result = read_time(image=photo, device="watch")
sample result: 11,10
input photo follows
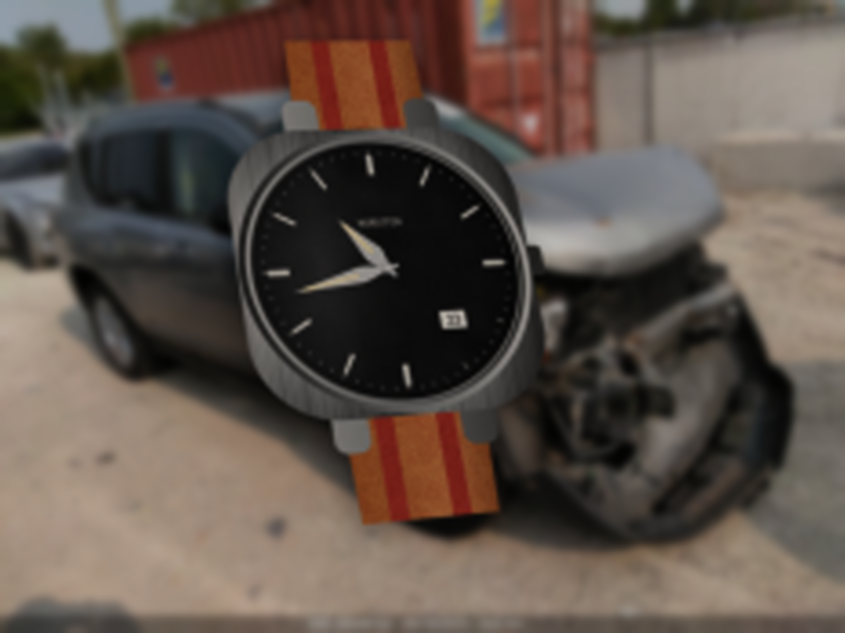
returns 10,43
